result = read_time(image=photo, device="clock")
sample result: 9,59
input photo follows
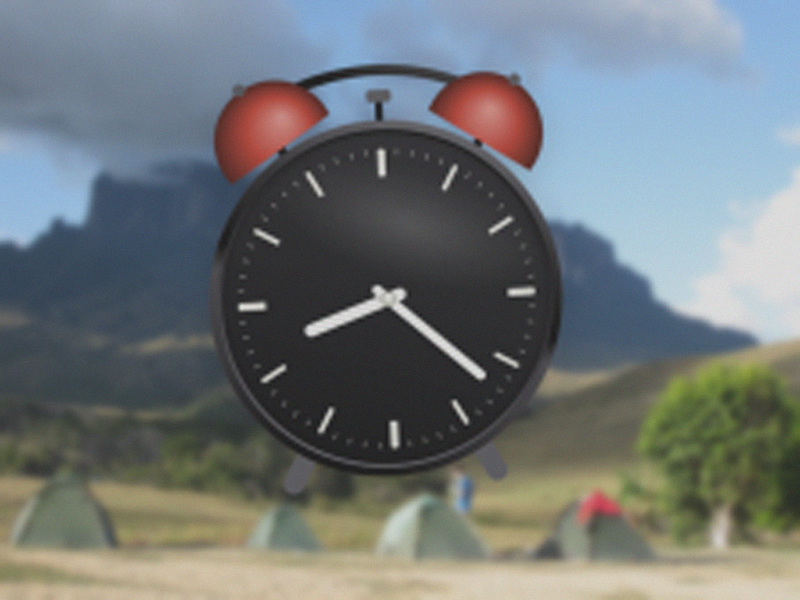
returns 8,22
